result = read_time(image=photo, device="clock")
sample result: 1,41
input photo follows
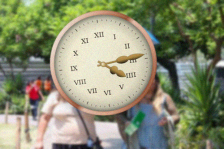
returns 4,14
